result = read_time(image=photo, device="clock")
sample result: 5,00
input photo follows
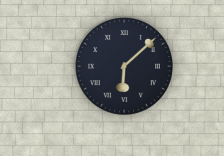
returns 6,08
